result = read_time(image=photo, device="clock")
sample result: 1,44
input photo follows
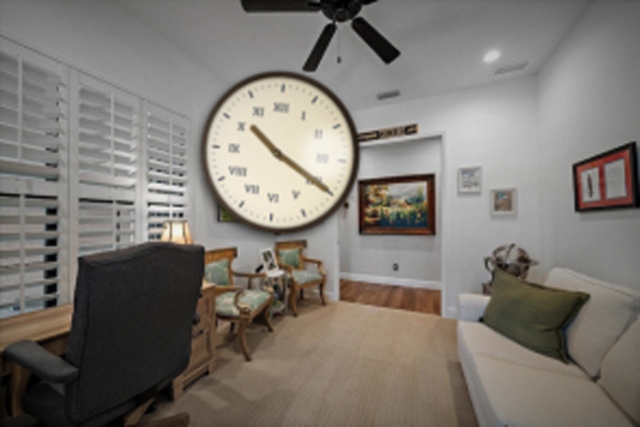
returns 10,20
